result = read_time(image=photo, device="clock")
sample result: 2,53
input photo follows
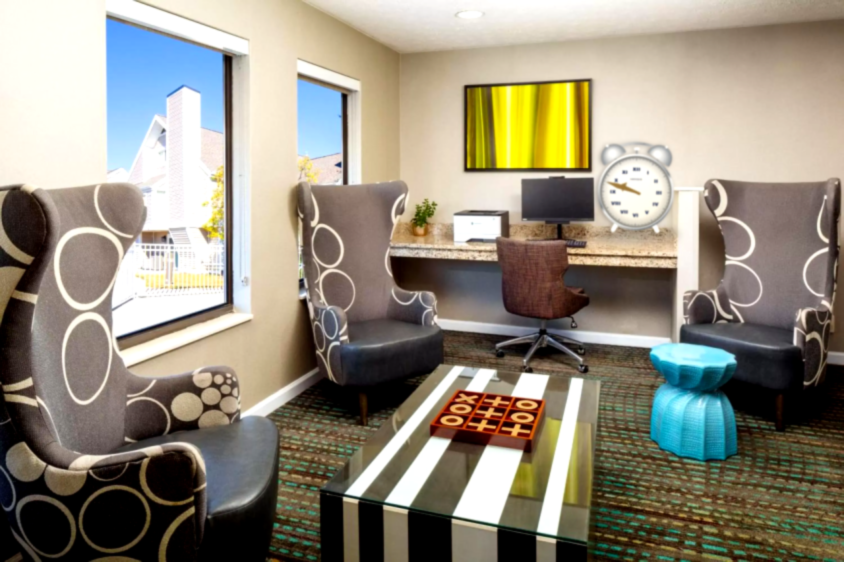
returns 9,48
